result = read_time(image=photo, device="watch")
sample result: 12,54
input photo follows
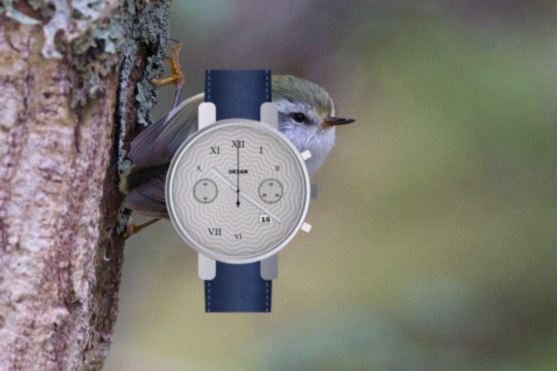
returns 10,21
